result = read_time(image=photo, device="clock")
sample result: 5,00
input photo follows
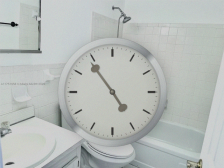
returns 4,54
